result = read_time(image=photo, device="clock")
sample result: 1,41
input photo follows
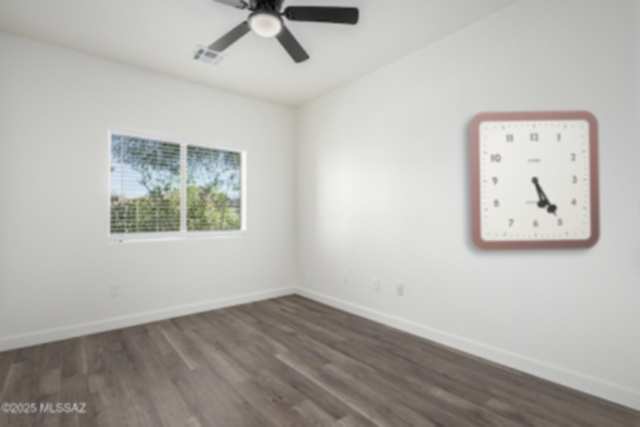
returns 5,25
